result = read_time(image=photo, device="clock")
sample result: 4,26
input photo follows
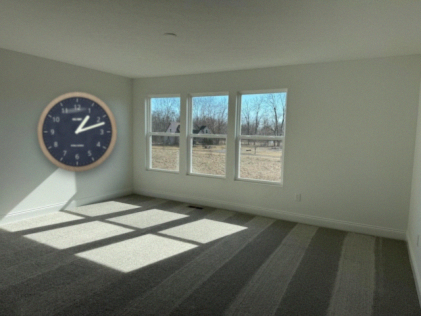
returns 1,12
